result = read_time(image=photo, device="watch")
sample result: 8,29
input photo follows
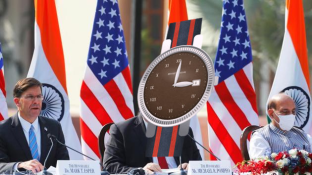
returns 3,01
